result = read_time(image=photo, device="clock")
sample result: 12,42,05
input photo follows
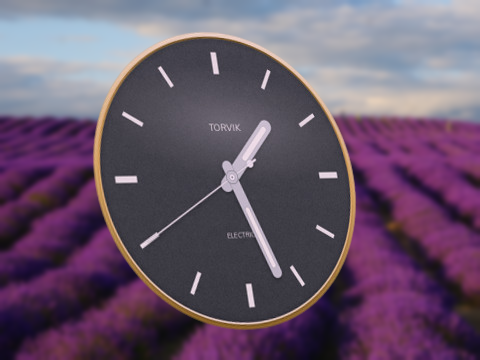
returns 1,26,40
